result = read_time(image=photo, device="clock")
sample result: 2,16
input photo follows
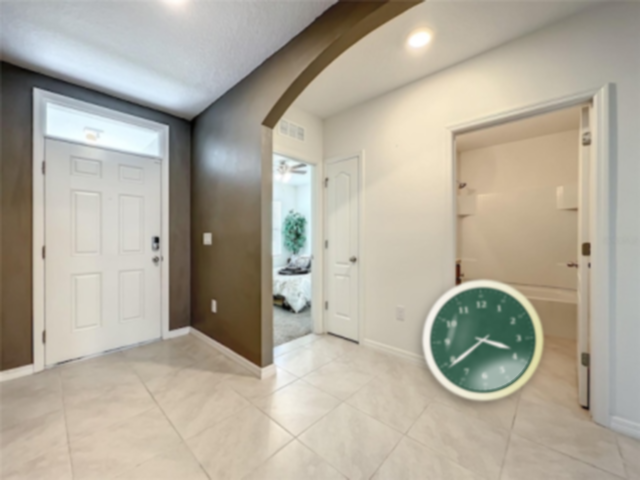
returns 3,39
